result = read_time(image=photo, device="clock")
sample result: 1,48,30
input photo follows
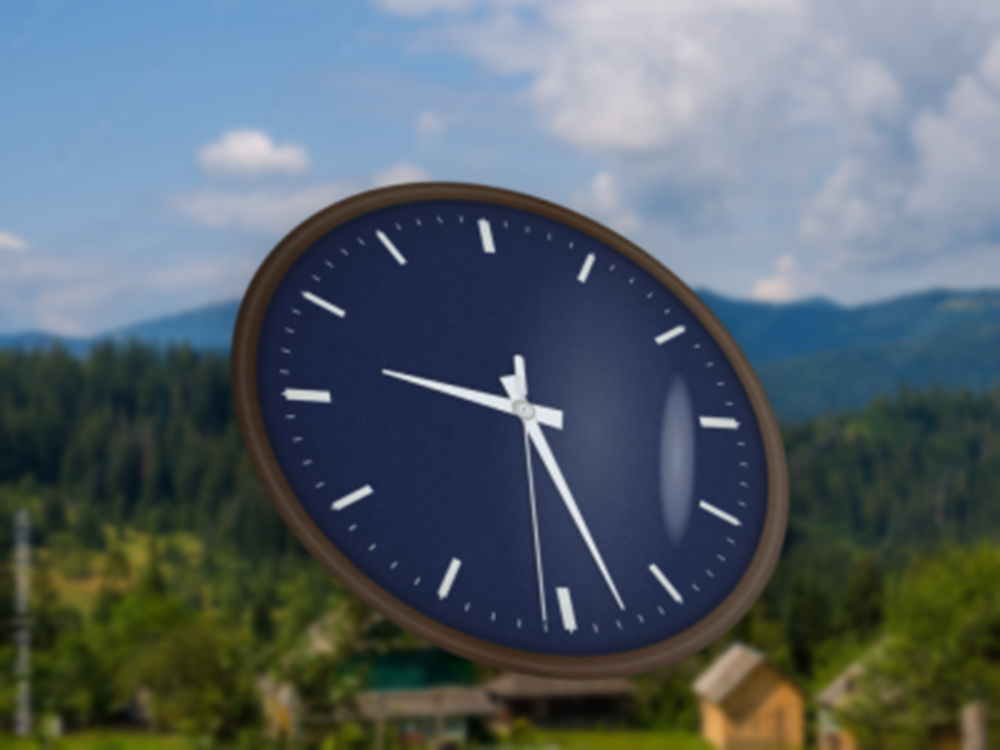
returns 9,27,31
